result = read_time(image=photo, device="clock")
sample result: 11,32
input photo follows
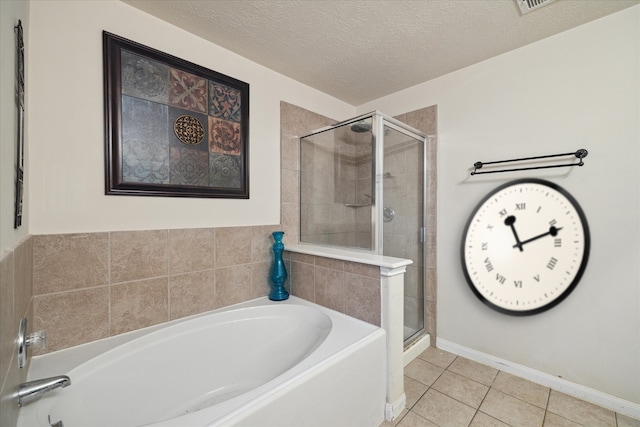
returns 11,12
